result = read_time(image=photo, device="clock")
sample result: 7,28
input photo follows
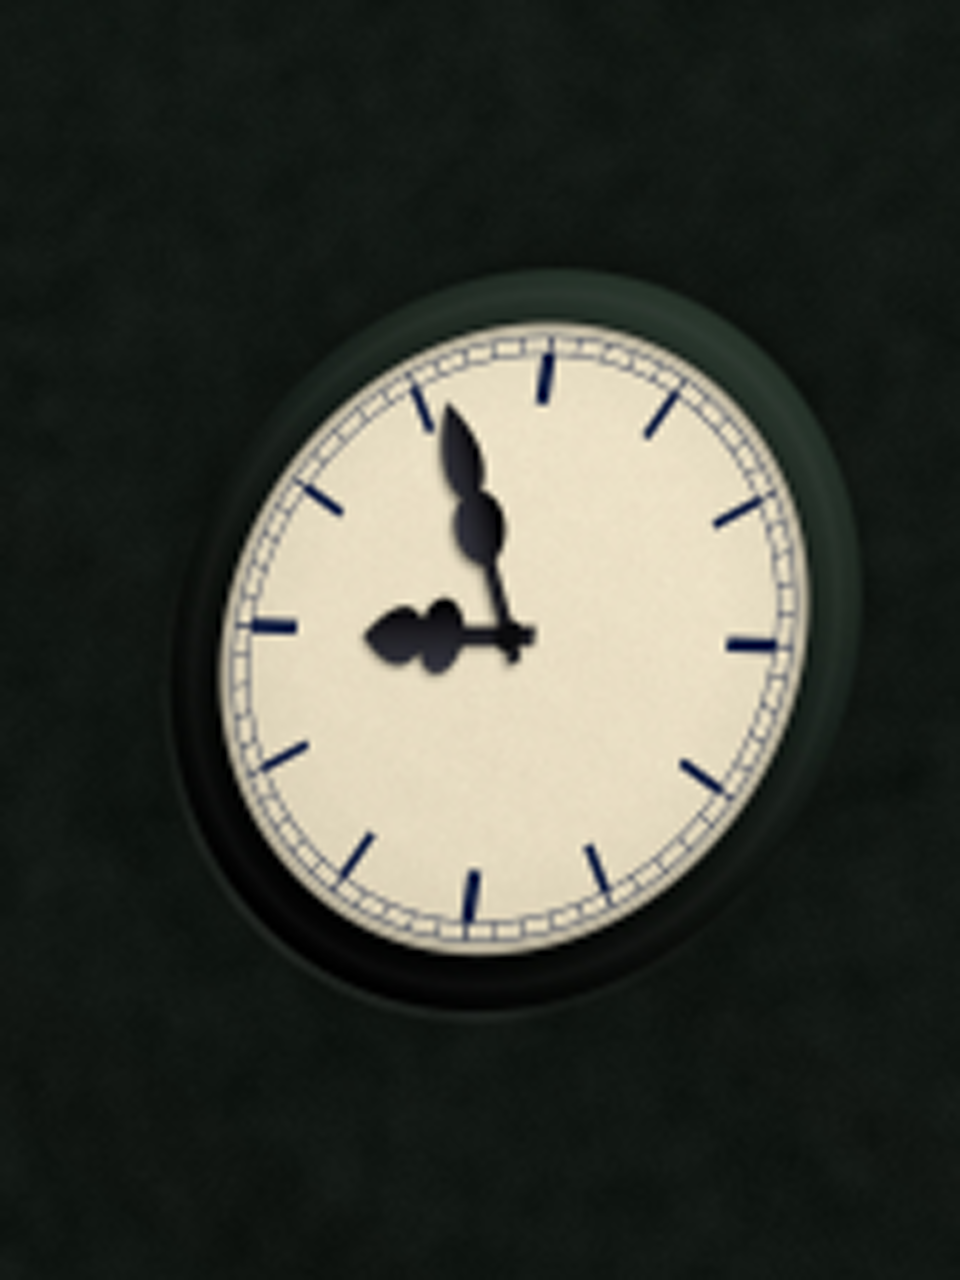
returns 8,56
